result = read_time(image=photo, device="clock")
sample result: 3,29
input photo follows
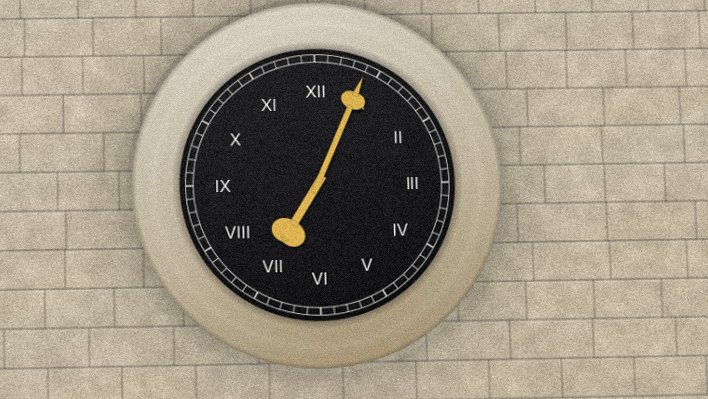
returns 7,04
